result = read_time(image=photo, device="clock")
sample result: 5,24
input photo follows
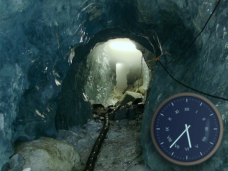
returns 5,37
